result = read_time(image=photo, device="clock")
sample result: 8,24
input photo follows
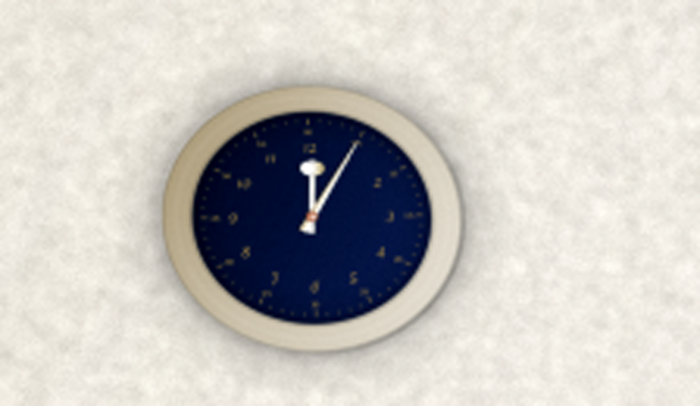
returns 12,05
